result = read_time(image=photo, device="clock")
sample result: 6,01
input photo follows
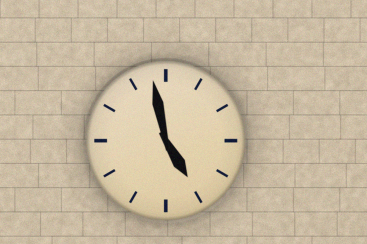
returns 4,58
